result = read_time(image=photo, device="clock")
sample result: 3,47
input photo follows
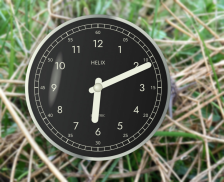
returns 6,11
